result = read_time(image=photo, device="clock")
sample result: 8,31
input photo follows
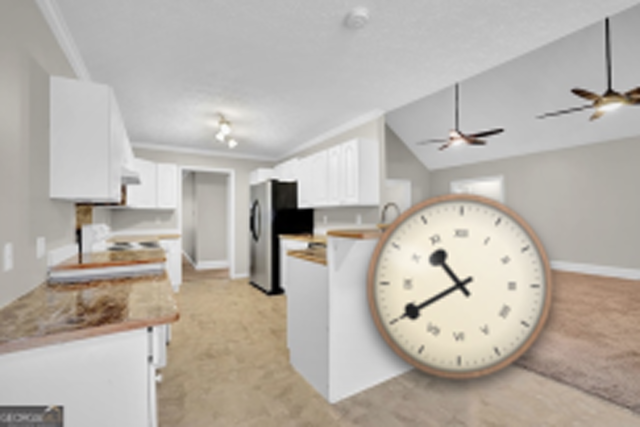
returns 10,40
